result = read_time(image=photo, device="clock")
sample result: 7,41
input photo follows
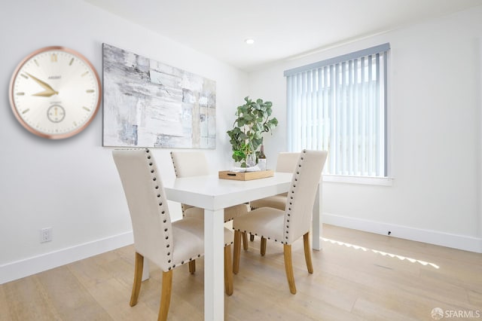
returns 8,51
